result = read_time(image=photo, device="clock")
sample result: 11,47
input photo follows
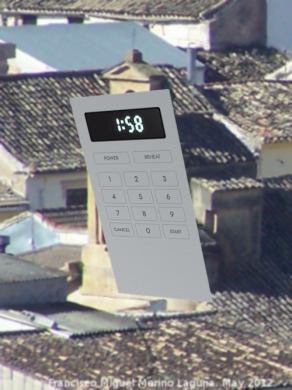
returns 1,58
